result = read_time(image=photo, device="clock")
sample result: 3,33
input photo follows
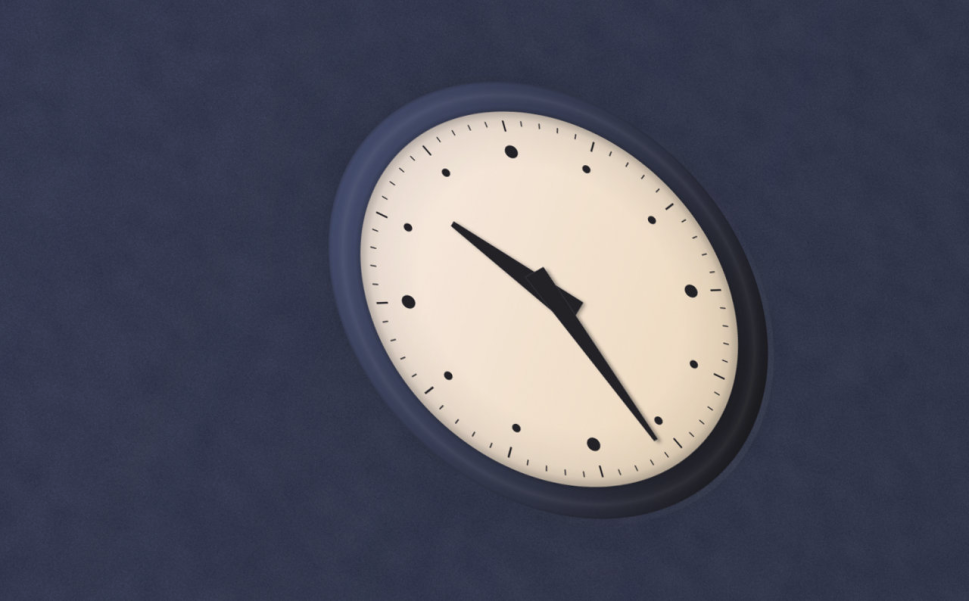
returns 10,26
